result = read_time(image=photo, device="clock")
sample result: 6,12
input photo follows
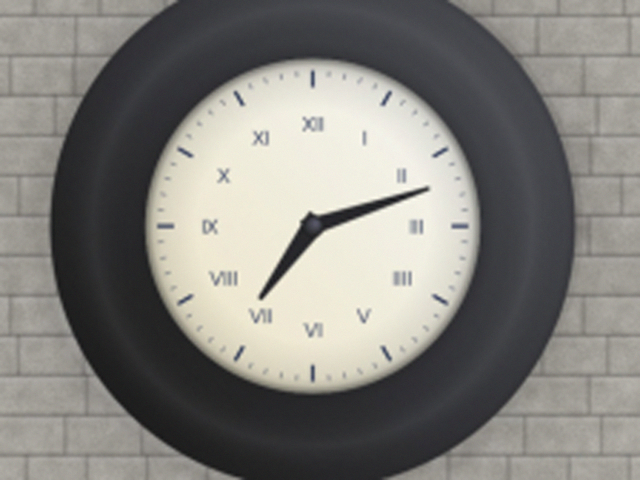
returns 7,12
